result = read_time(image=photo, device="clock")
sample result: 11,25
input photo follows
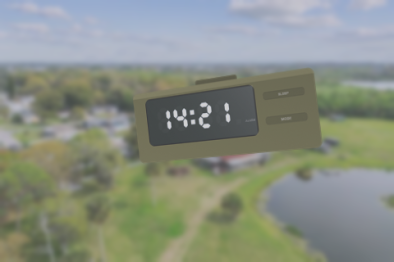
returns 14,21
